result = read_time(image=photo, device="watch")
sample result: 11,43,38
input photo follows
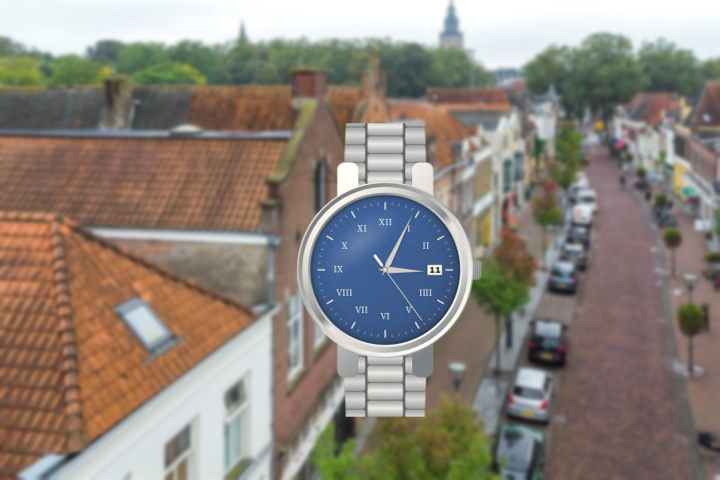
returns 3,04,24
